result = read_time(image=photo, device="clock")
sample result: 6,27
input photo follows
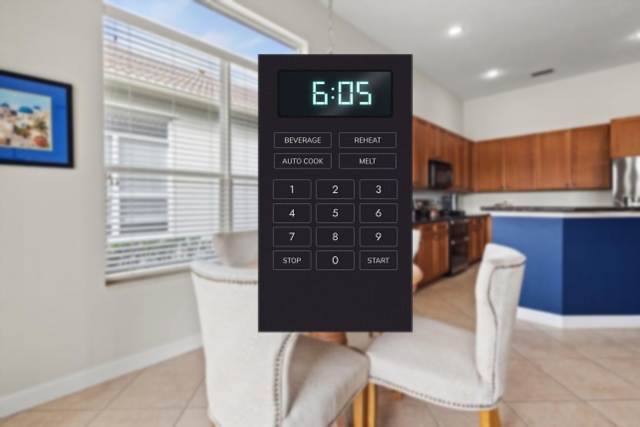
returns 6,05
